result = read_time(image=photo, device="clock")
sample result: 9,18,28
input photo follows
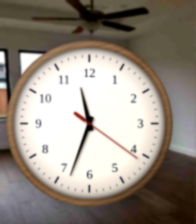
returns 11,33,21
